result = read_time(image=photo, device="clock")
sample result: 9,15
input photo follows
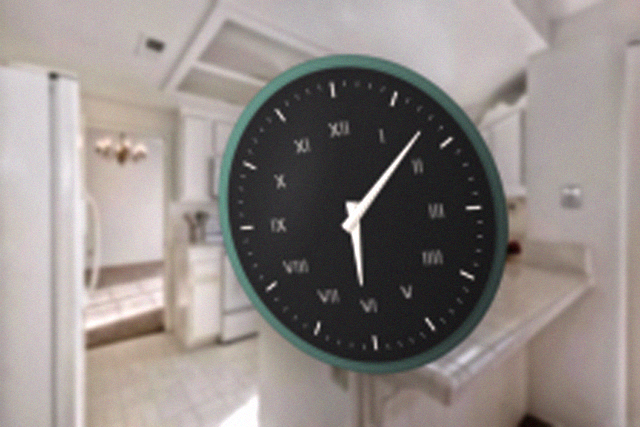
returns 6,08
